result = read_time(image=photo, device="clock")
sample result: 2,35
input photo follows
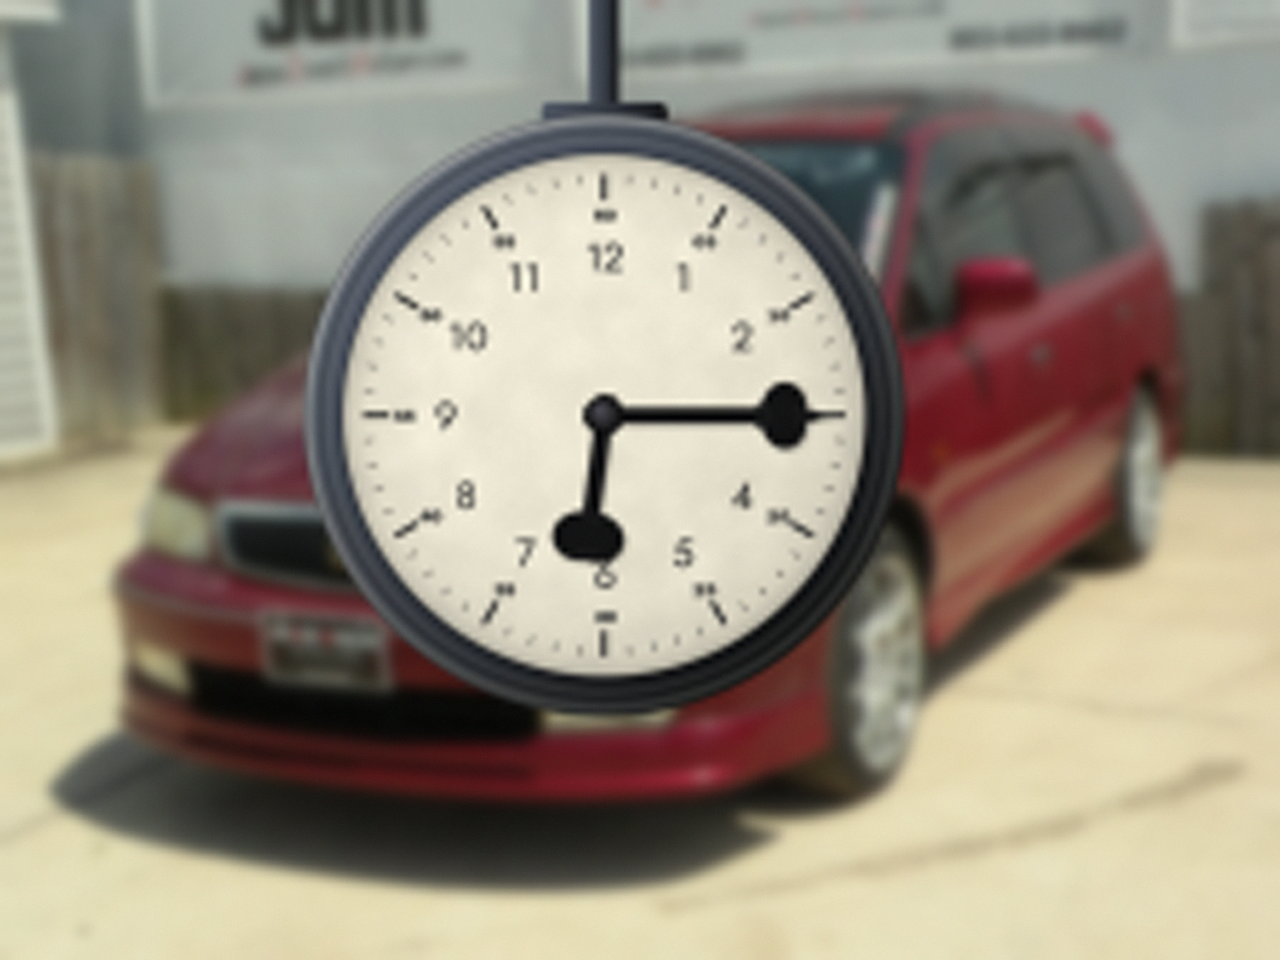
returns 6,15
